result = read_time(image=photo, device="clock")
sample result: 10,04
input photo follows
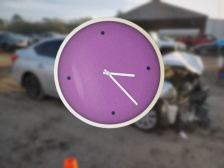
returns 3,24
